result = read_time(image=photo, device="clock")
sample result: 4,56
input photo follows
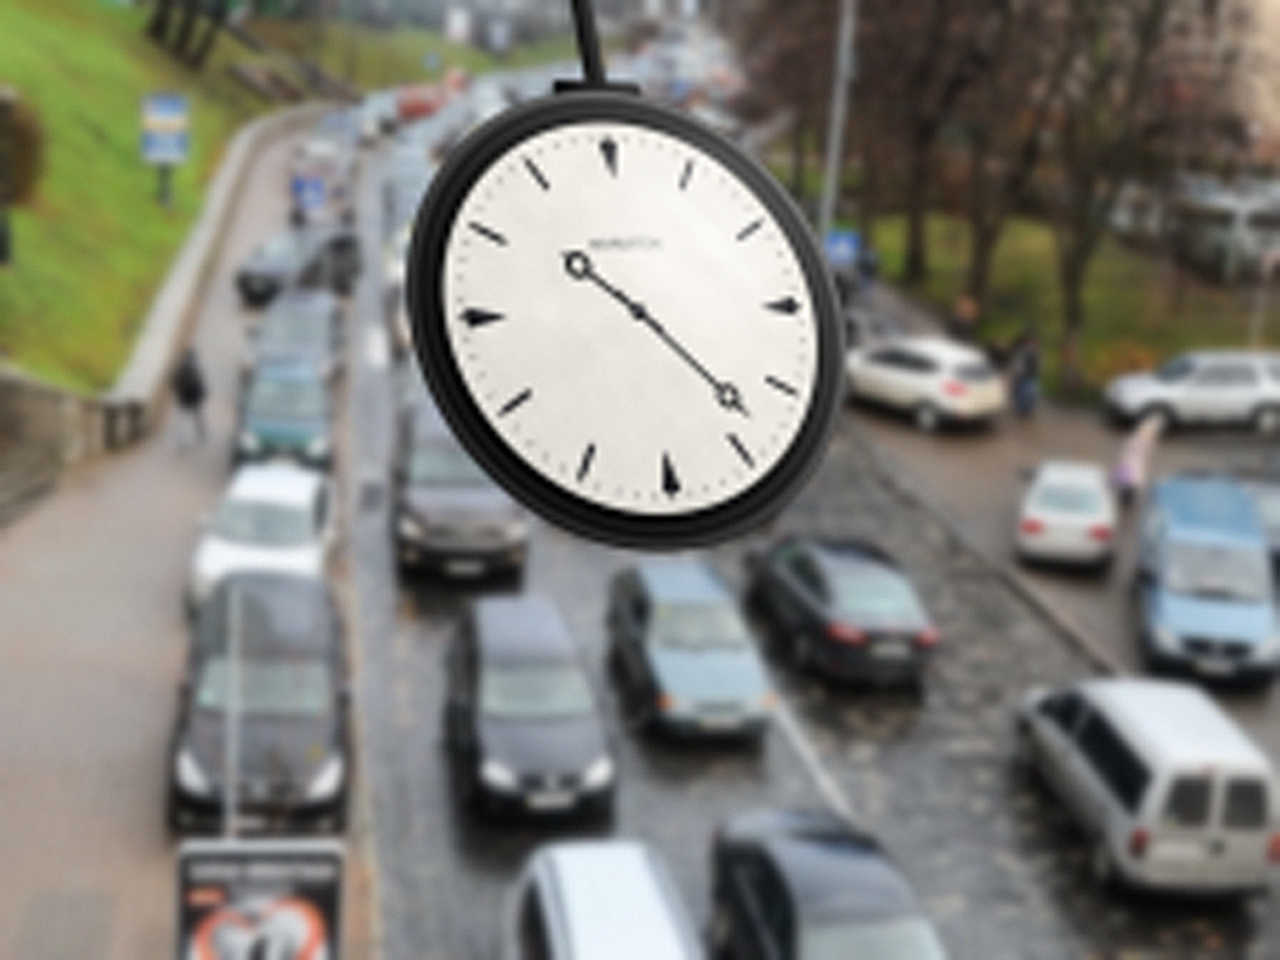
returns 10,23
